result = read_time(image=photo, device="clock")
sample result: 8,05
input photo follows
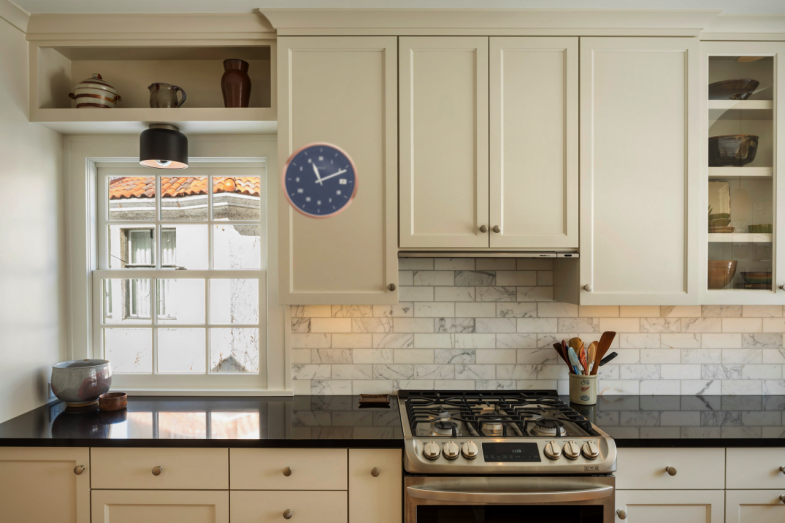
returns 11,11
